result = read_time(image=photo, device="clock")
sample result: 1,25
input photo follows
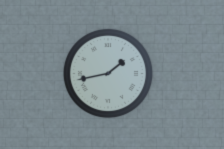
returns 1,43
